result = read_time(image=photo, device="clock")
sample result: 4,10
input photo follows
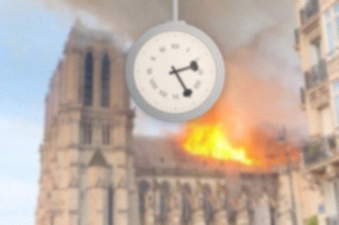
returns 2,25
